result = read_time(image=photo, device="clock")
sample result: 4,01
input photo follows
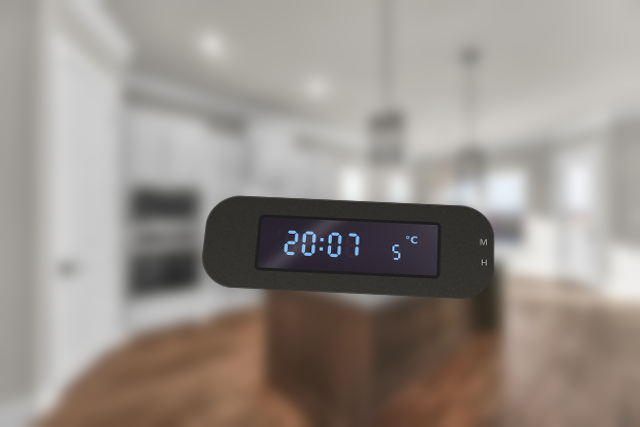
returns 20,07
